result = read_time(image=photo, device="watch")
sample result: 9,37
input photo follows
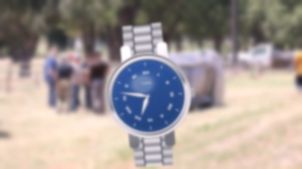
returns 6,47
